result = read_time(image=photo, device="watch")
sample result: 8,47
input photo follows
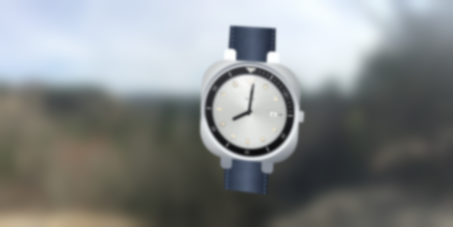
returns 8,01
